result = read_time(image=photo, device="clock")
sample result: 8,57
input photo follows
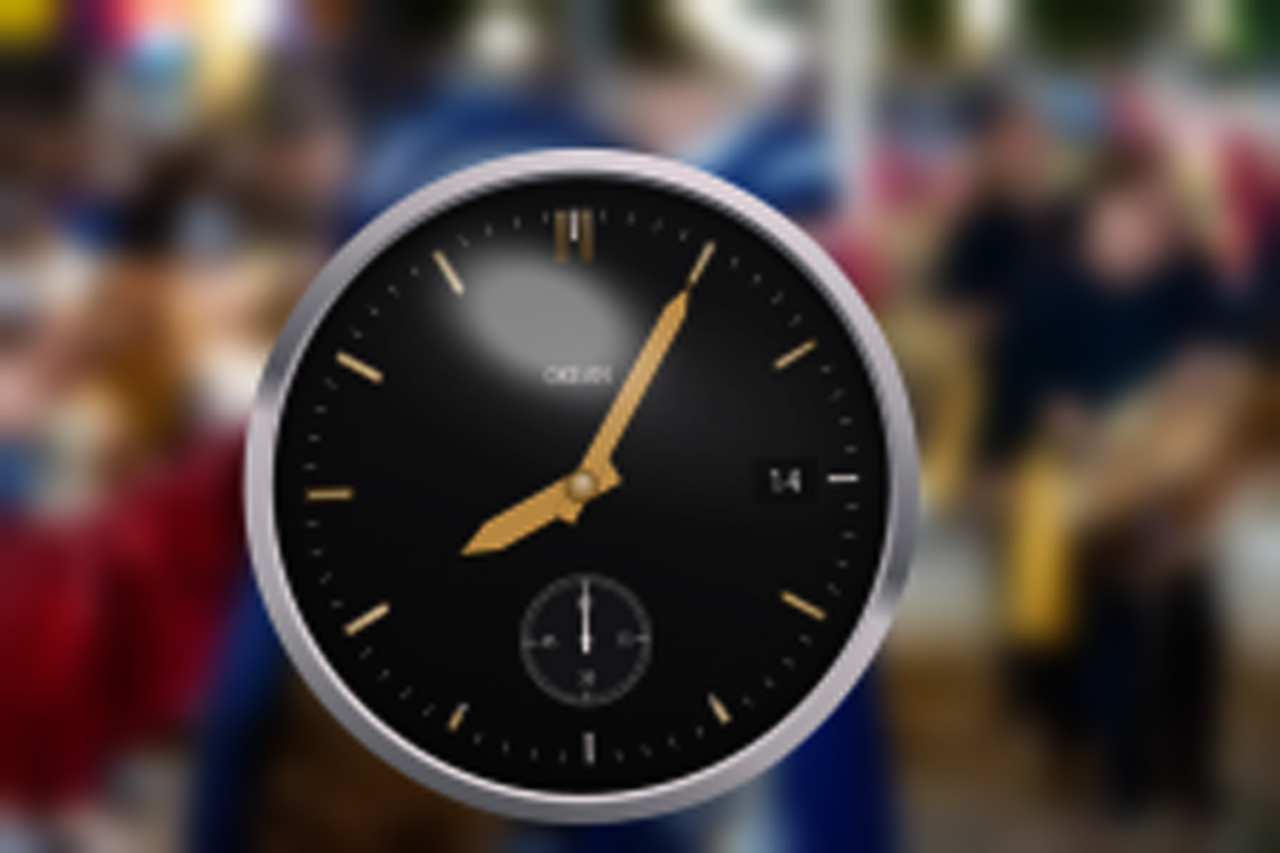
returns 8,05
